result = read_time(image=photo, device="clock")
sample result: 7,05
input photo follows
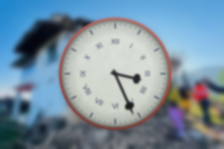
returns 3,26
